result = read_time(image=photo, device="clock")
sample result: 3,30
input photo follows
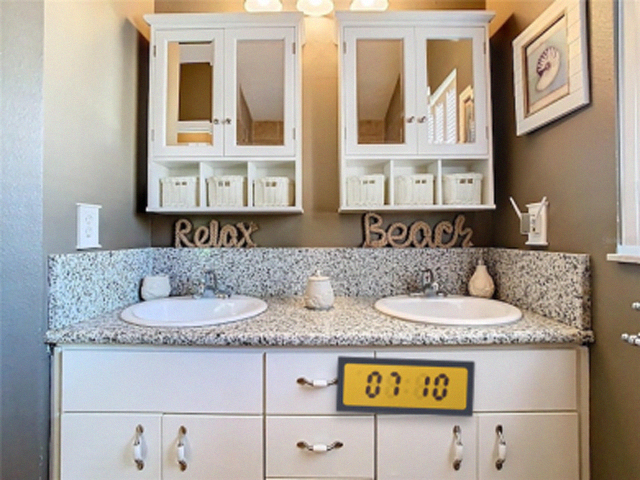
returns 7,10
